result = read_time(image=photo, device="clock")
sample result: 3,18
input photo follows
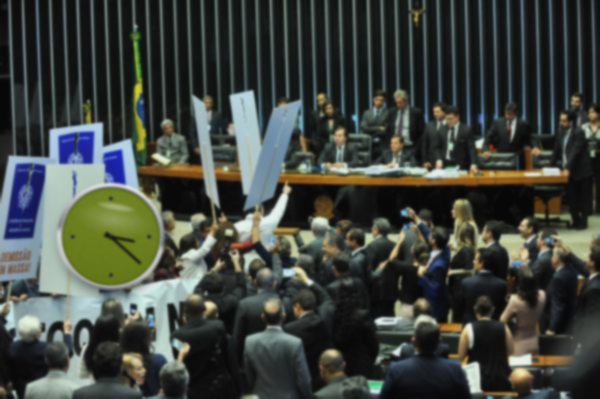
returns 3,22
